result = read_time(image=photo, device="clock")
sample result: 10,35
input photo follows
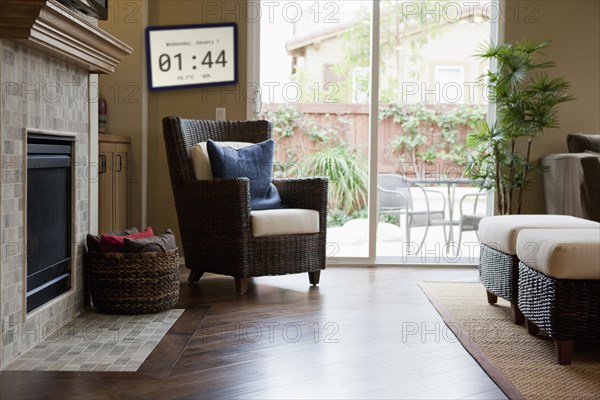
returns 1,44
